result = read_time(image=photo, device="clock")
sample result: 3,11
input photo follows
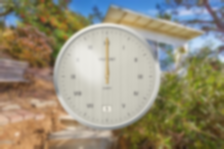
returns 12,00
